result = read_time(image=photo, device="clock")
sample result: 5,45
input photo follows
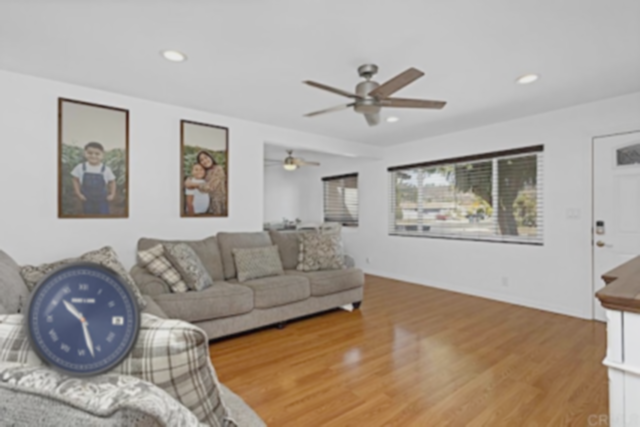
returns 10,27
